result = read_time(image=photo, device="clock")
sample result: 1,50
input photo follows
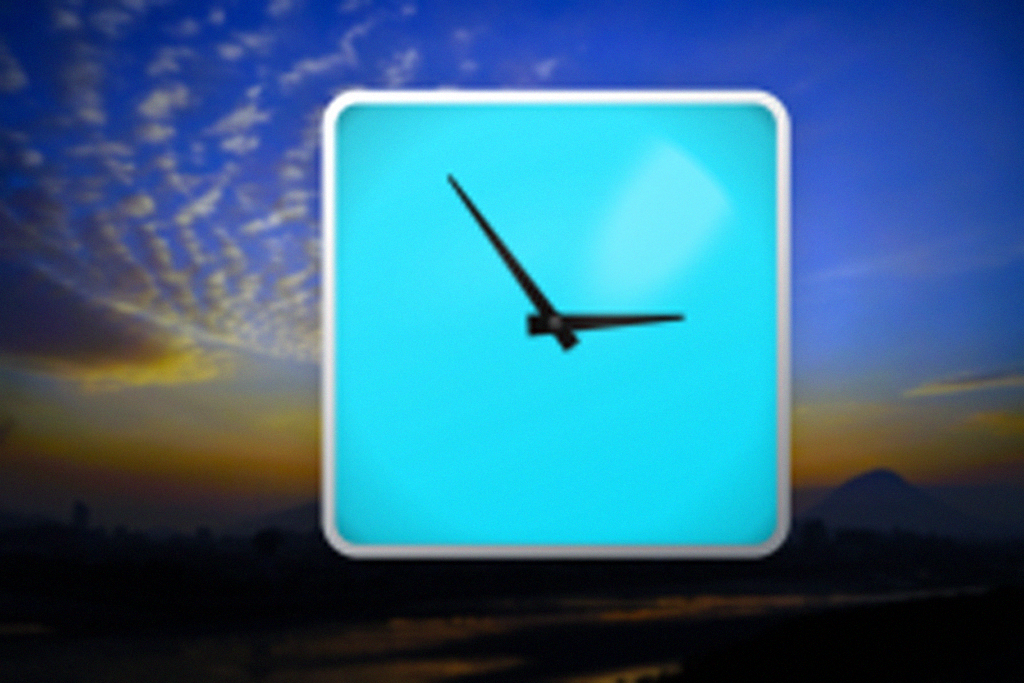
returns 2,54
